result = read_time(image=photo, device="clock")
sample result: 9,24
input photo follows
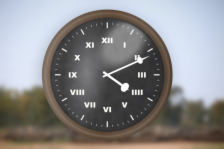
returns 4,11
